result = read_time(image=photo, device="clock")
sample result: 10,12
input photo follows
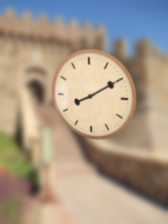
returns 8,10
